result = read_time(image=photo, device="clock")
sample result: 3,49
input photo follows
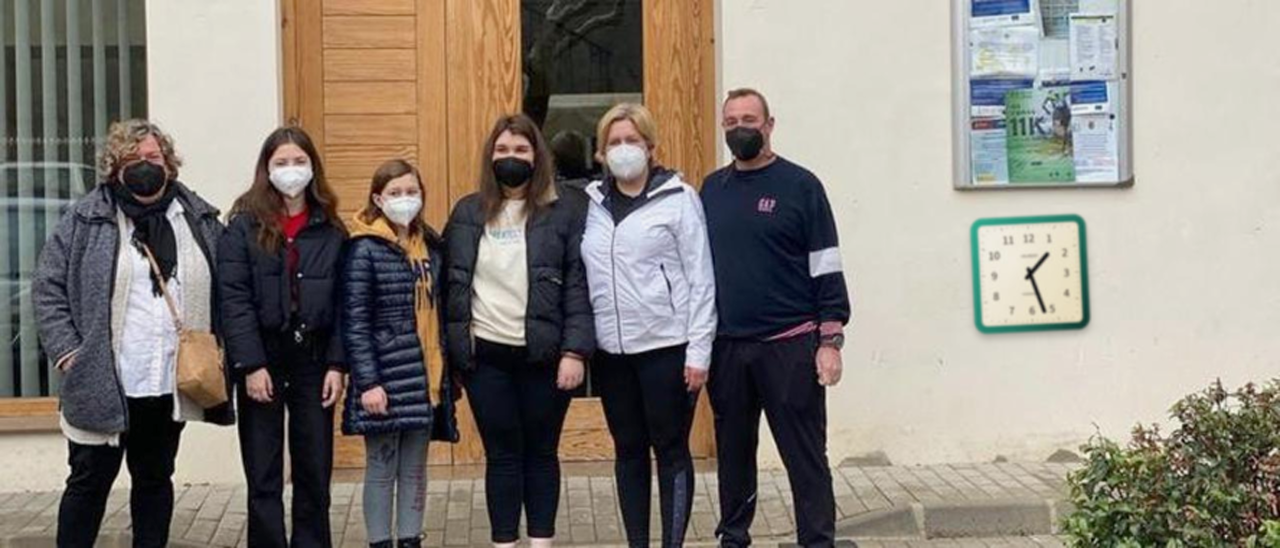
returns 1,27
